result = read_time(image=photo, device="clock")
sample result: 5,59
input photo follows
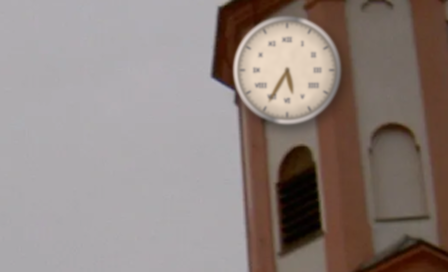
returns 5,35
